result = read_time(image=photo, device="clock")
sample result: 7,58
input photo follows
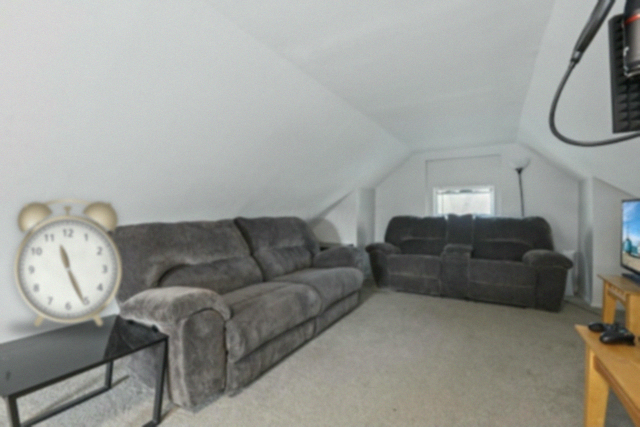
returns 11,26
